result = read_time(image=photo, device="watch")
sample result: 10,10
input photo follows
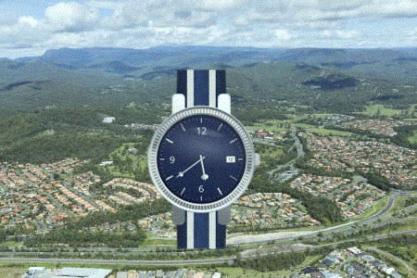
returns 5,39
